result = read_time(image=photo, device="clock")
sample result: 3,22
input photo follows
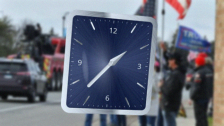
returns 1,37
